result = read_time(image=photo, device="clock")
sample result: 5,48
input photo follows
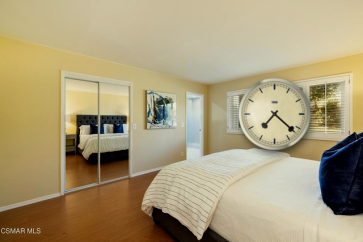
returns 7,22
